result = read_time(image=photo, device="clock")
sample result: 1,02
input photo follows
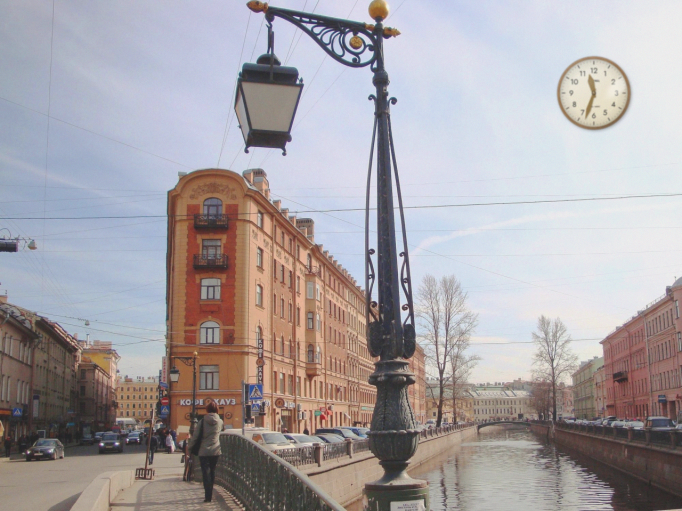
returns 11,33
